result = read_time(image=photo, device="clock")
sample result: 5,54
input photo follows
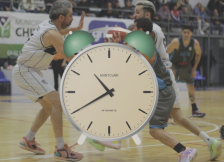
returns 10,40
